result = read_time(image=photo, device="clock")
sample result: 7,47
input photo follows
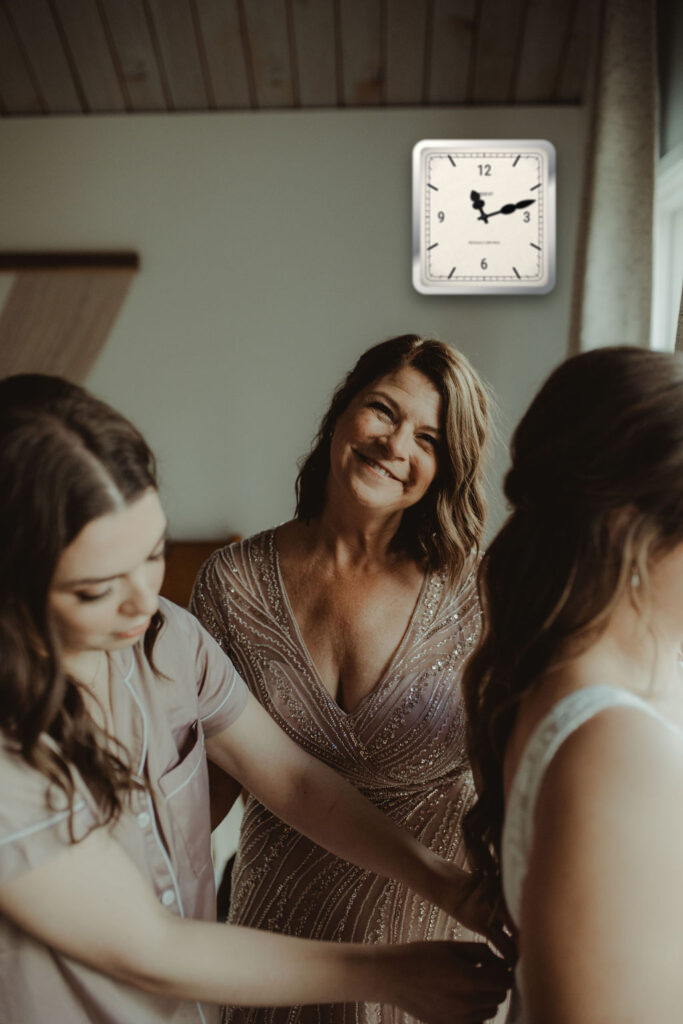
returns 11,12
